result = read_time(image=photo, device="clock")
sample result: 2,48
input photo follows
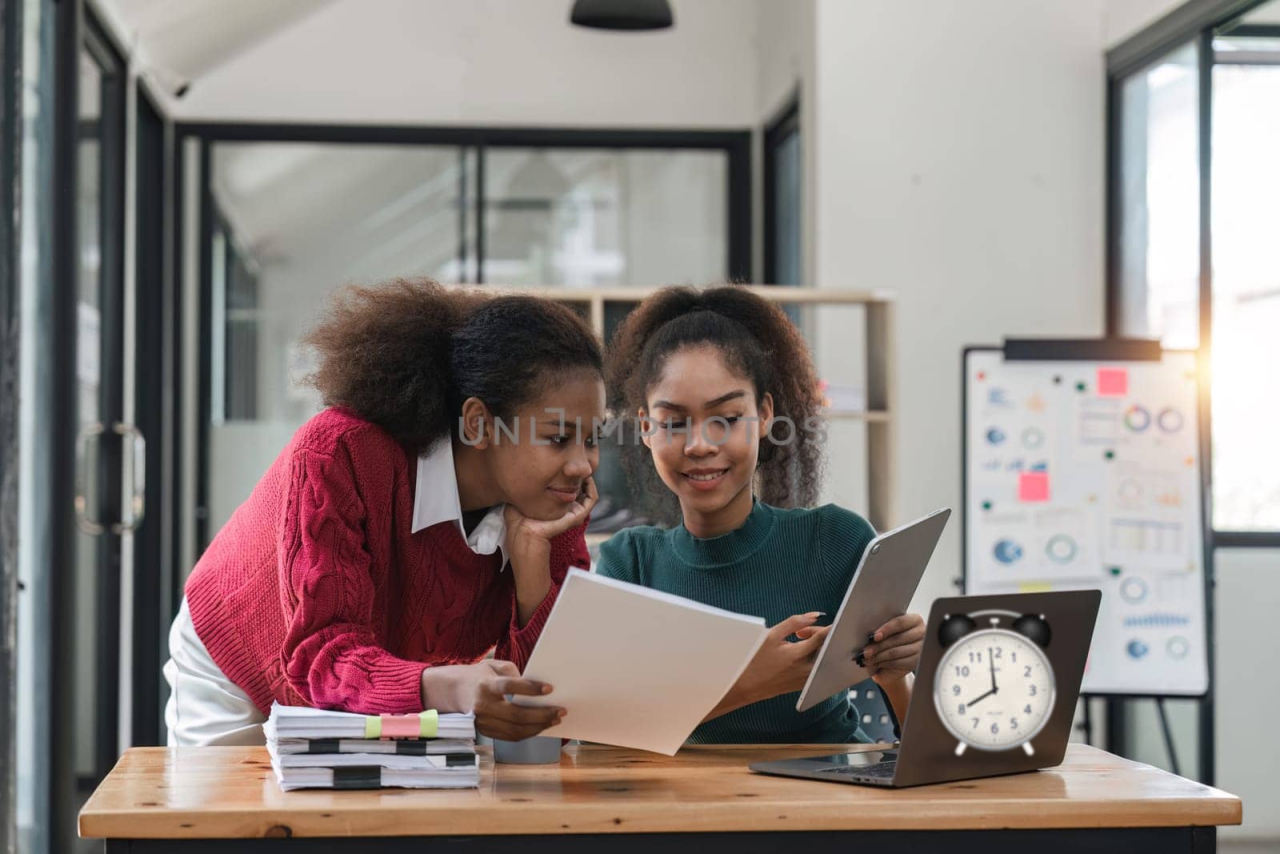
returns 7,59
